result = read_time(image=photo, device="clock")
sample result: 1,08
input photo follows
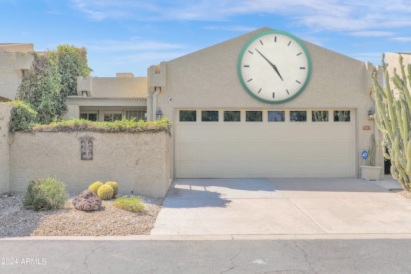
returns 4,52
